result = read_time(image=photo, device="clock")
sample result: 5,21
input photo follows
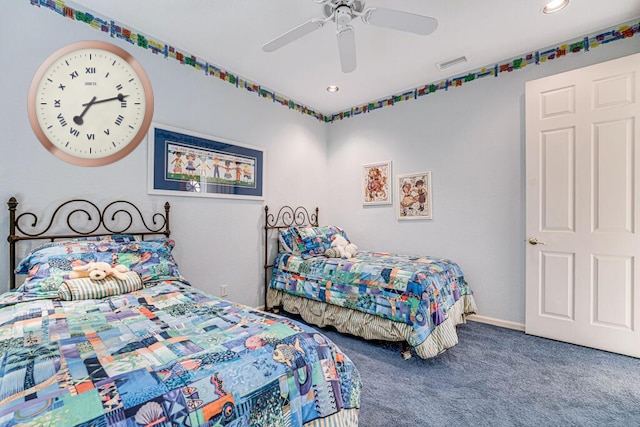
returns 7,13
